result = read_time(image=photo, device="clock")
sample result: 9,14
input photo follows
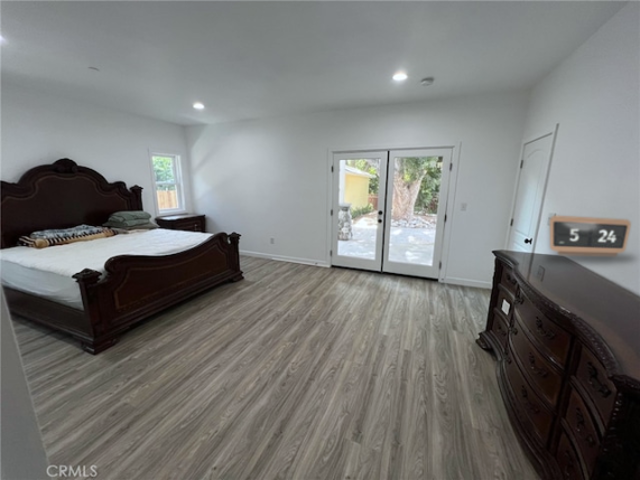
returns 5,24
